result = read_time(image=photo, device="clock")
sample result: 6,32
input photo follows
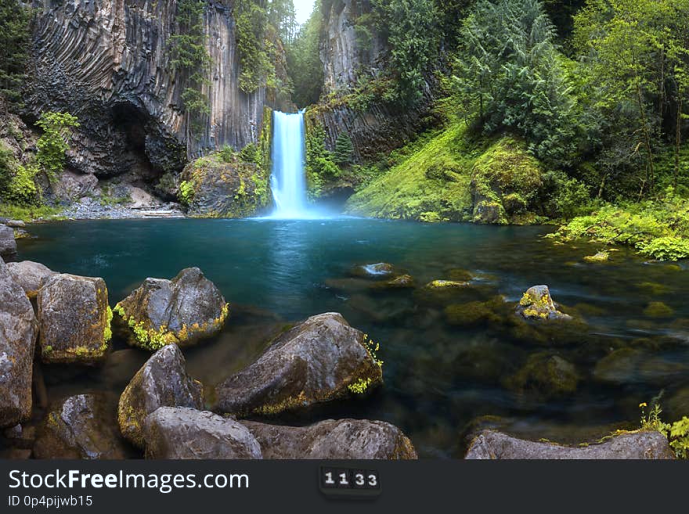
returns 11,33
